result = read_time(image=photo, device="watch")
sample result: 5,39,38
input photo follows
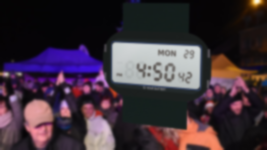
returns 4,50,42
